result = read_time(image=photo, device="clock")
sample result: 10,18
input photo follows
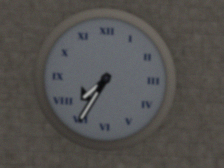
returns 7,35
